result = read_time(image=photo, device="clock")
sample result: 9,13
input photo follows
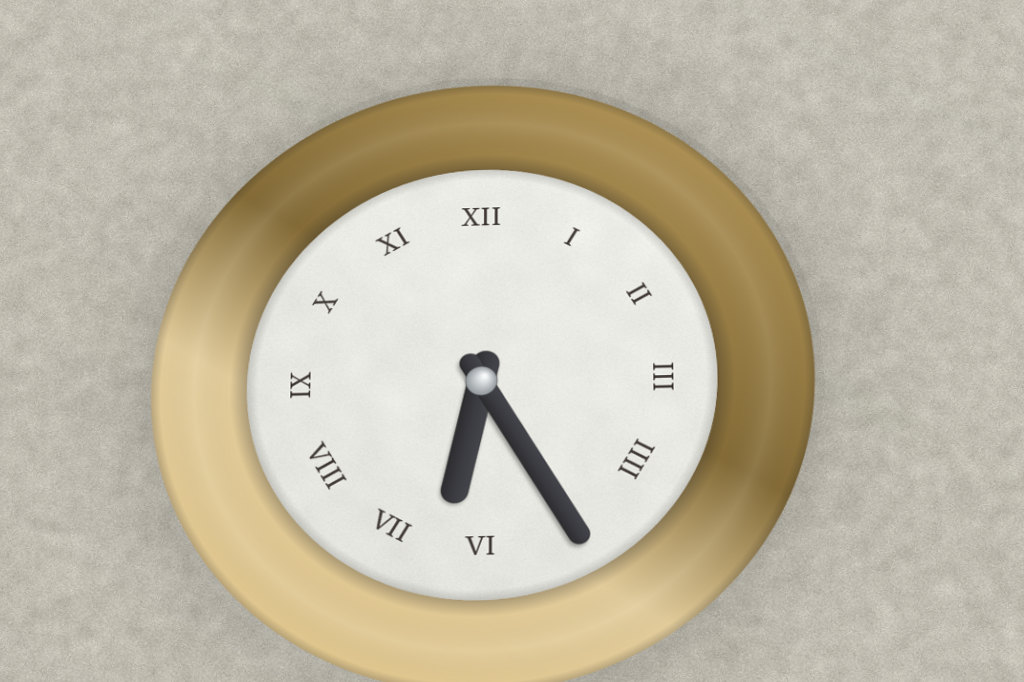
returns 6,25
